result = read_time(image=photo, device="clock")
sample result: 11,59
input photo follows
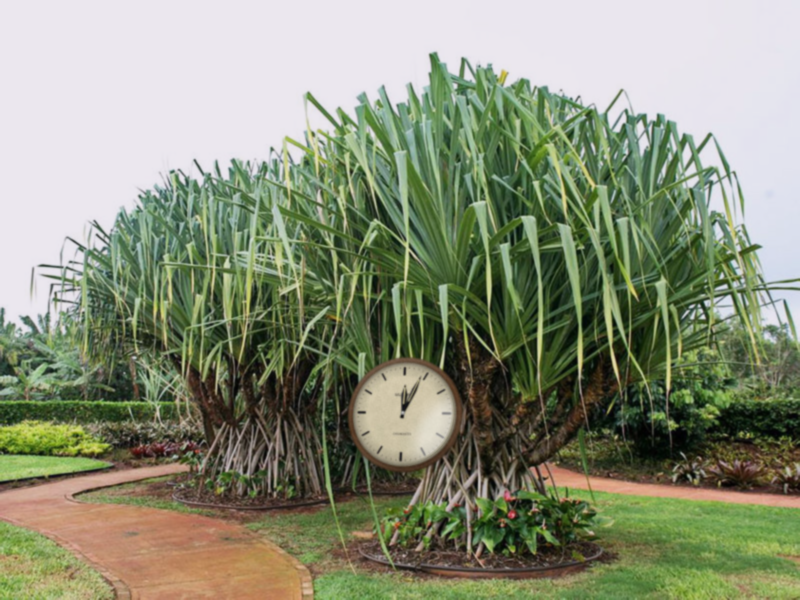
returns 12,04
